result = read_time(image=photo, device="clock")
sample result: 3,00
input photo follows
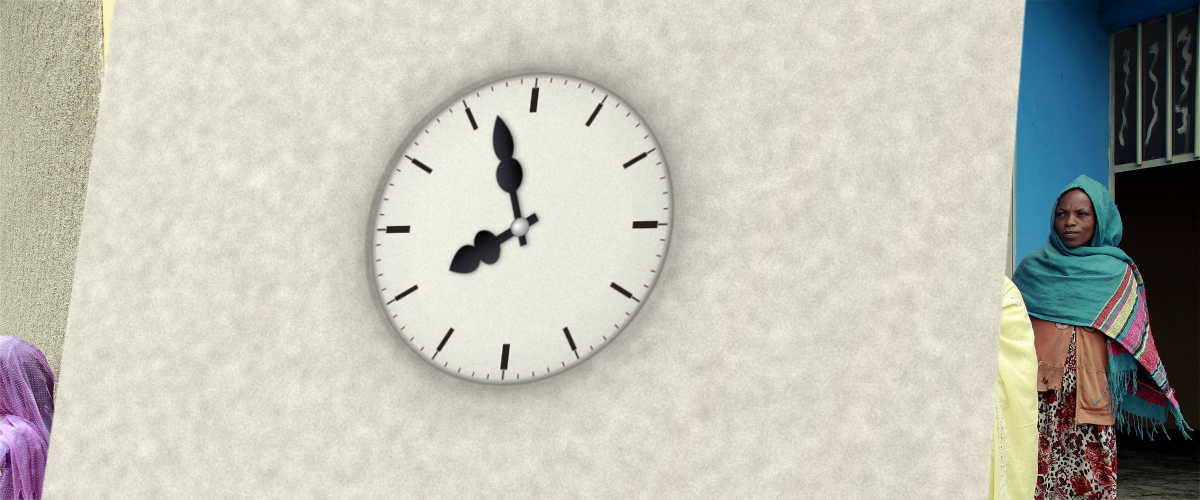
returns 7,57
